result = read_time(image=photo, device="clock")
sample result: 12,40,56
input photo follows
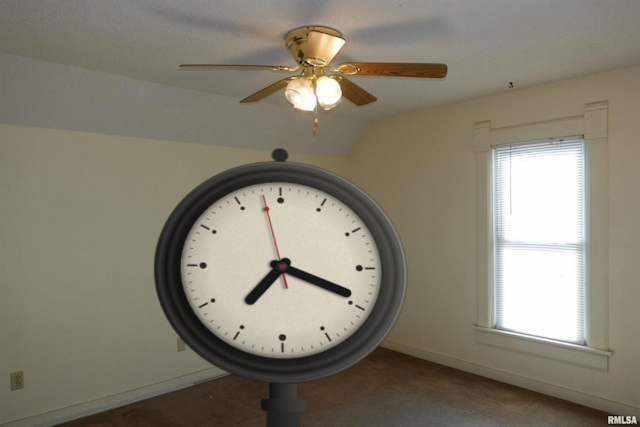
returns 7,18,58
